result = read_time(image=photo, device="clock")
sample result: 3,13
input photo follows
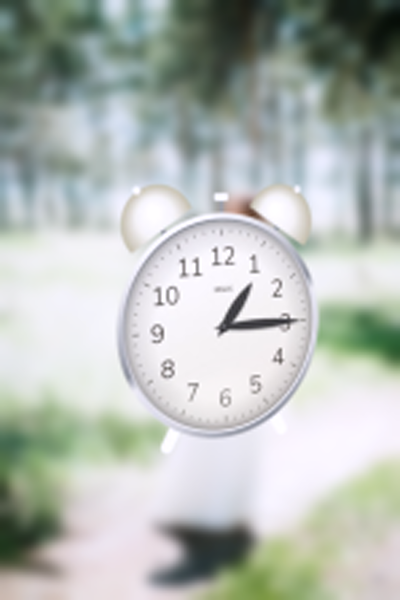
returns 1,15
